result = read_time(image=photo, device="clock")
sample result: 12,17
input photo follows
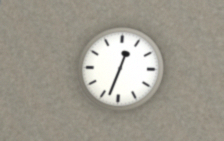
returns 12,33
